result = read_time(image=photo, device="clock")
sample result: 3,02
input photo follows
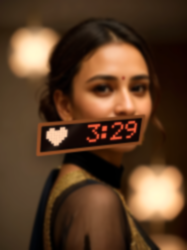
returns 3,29
